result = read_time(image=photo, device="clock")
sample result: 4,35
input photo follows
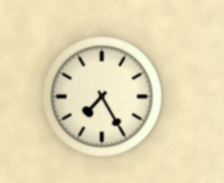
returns 7,25
